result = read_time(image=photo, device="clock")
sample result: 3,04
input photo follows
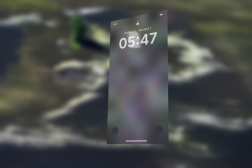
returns 5,47
